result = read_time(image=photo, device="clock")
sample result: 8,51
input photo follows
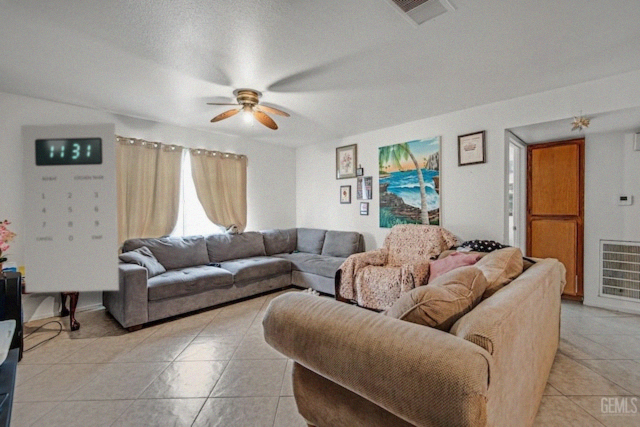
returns 11,31
